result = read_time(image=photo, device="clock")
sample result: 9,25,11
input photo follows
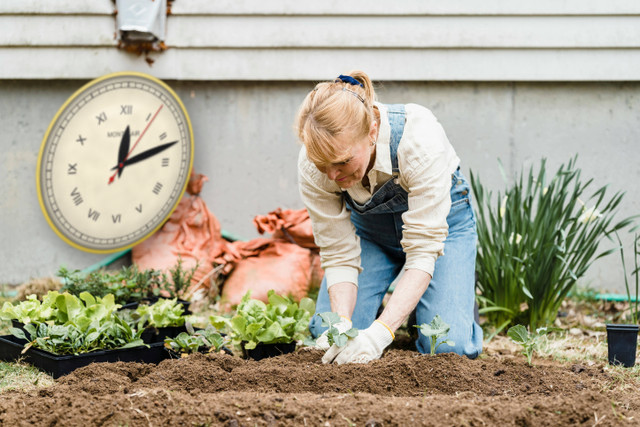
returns 12,12,06
